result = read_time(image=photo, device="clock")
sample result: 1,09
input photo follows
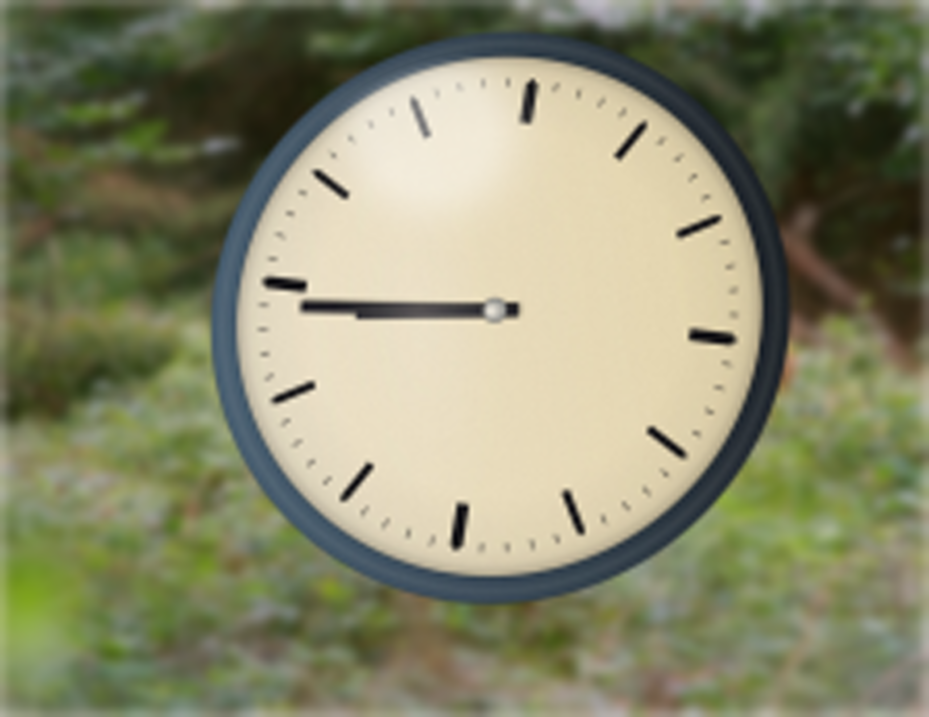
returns 8,44
